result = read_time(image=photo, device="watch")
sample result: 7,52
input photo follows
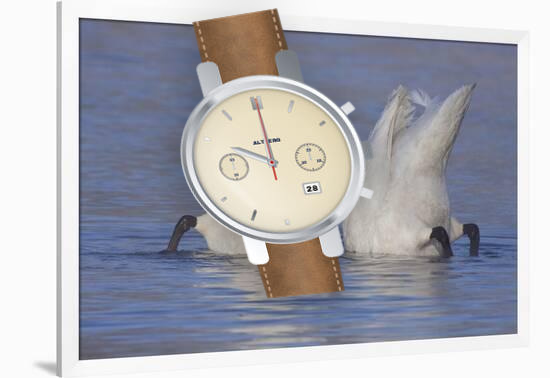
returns 10,00
